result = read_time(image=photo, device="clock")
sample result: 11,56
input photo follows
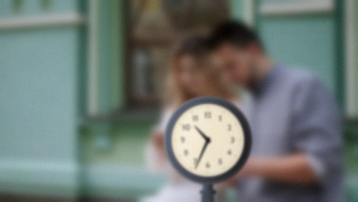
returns 10,34
